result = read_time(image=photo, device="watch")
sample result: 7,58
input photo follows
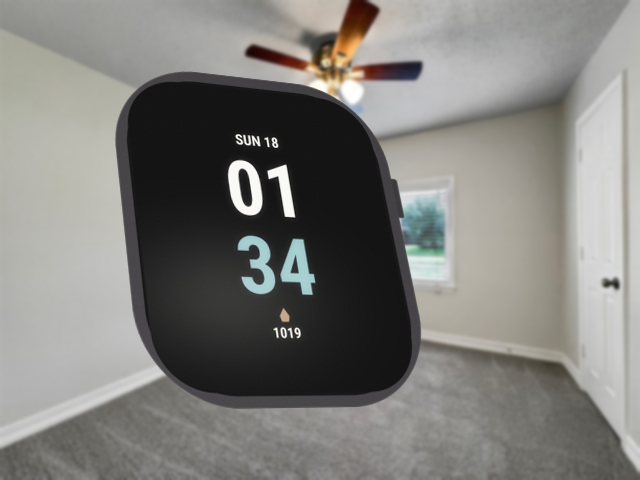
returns 1,34
